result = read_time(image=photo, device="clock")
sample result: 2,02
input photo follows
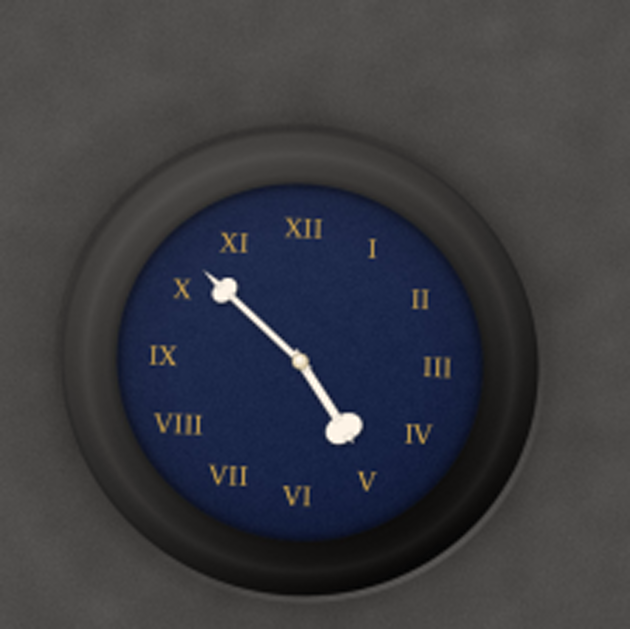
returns 4,52
